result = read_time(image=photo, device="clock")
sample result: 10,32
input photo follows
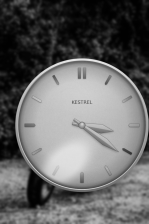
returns 3,21
